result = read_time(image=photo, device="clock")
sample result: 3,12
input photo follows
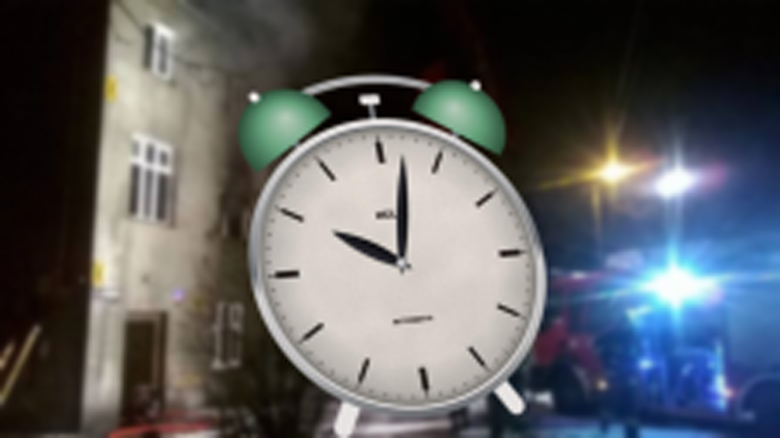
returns 10,02
